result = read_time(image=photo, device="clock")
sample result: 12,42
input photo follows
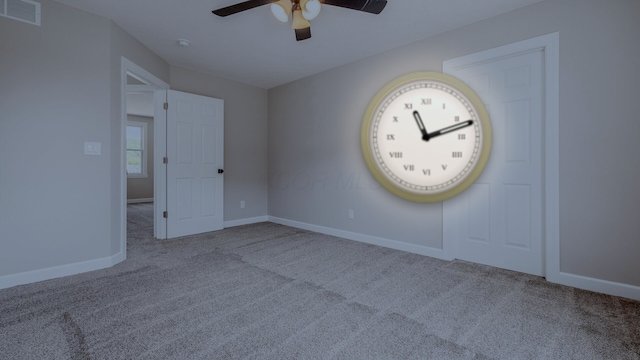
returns 11,12
